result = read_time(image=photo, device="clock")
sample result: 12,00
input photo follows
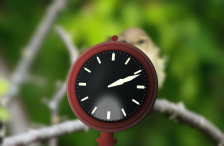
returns 2,11
